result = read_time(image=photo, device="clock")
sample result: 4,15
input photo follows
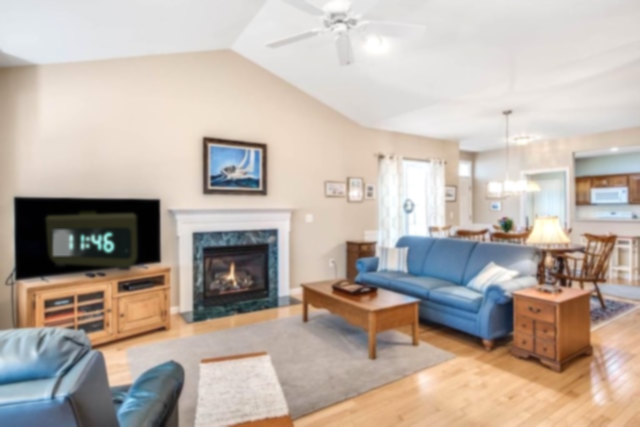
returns 11,46
